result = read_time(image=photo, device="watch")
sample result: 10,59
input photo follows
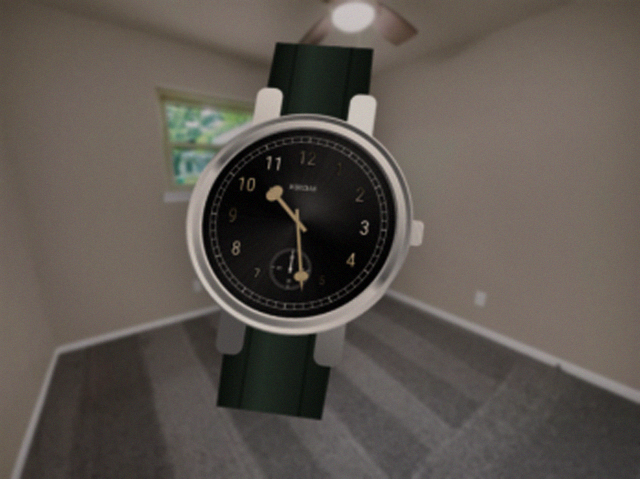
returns 10,28
